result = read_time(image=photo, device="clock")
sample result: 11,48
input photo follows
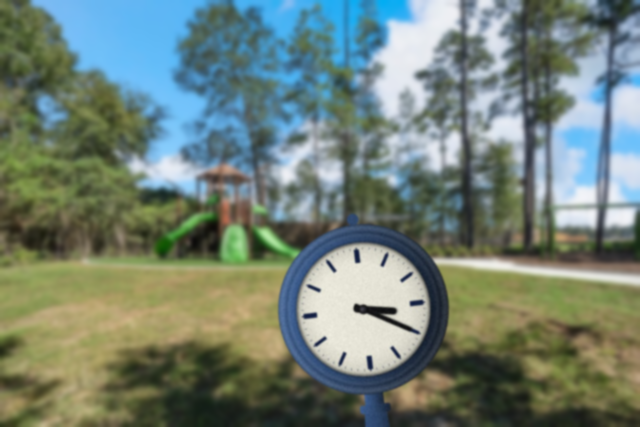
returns 3,20
